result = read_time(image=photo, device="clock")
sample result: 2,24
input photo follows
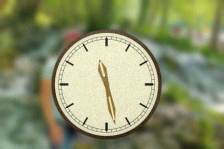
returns 11,28
